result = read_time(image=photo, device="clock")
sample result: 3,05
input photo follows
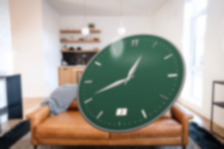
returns 12,41
